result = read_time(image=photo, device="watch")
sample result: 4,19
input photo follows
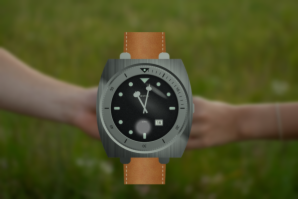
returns 11,02
